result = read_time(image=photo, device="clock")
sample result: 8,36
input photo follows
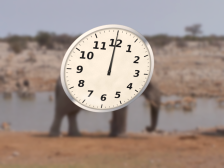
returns 12,00
